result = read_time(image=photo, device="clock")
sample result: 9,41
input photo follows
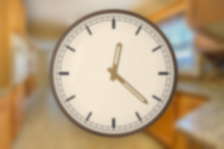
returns 12,22
